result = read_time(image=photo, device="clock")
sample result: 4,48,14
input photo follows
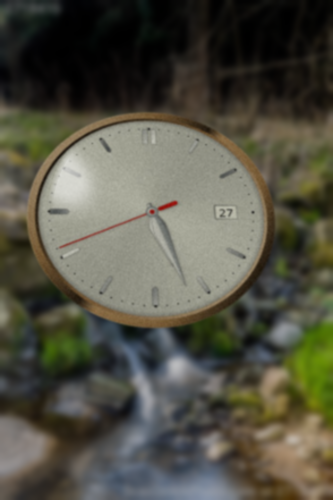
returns 5,26,41
